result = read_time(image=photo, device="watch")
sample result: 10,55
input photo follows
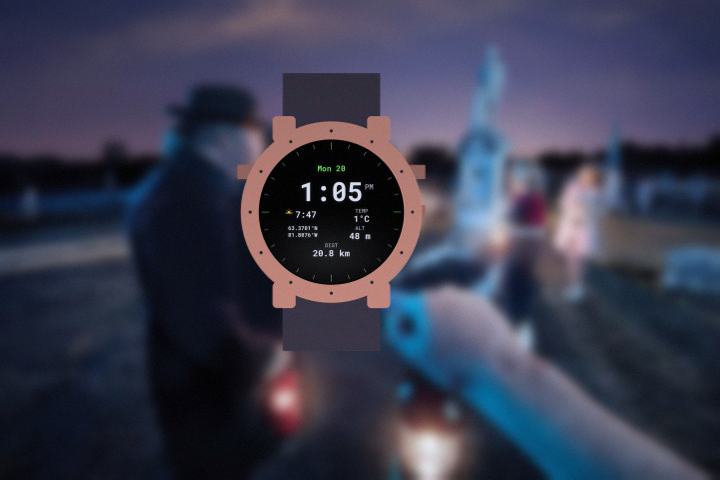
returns 1,05
